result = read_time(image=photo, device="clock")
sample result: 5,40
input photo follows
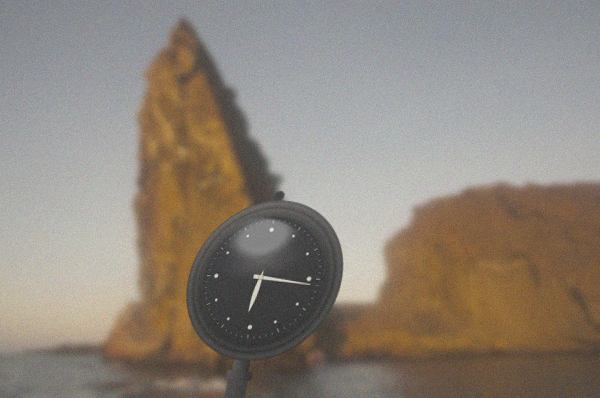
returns 6,16
